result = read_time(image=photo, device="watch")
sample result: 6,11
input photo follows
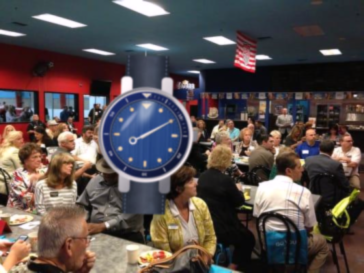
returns 8,10
